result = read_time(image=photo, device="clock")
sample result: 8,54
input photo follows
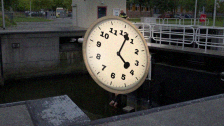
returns 4,02
